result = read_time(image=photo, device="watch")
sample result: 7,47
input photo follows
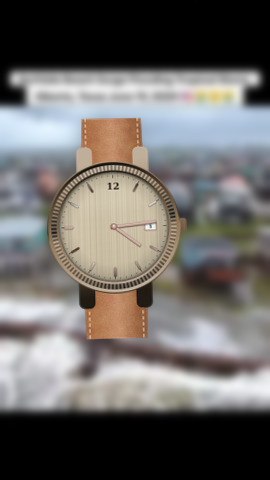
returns 4,14
